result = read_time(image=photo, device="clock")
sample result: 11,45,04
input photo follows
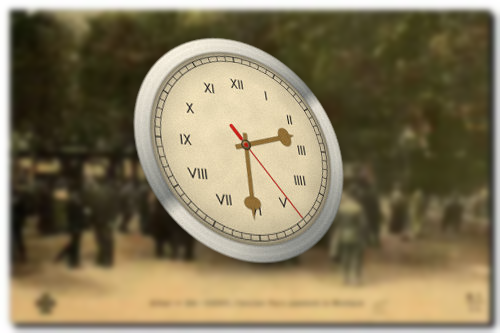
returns 2,30,24
